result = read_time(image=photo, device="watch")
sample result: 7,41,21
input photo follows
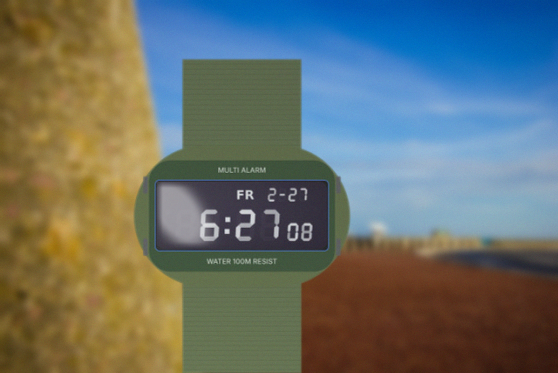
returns 6,27,08
